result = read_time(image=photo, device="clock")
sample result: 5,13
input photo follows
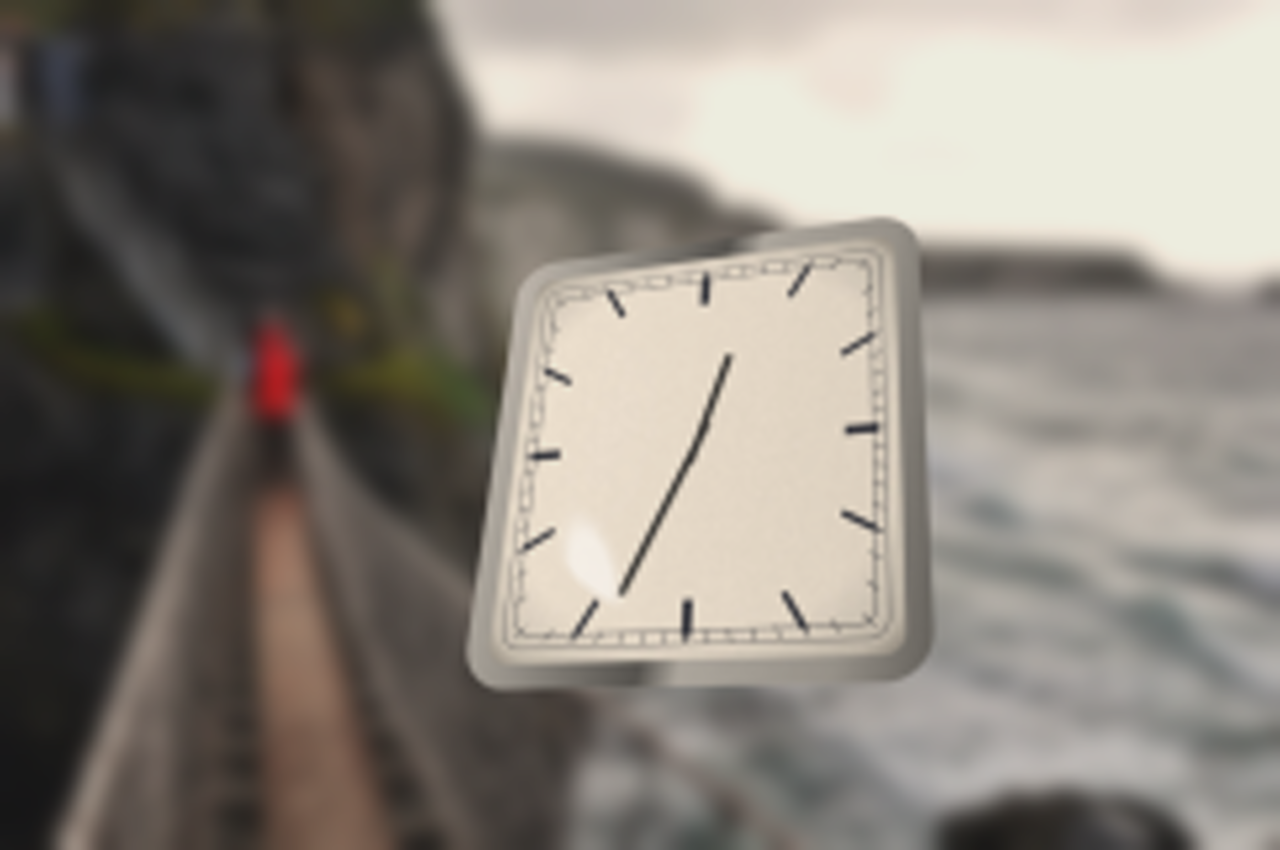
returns 12,34
